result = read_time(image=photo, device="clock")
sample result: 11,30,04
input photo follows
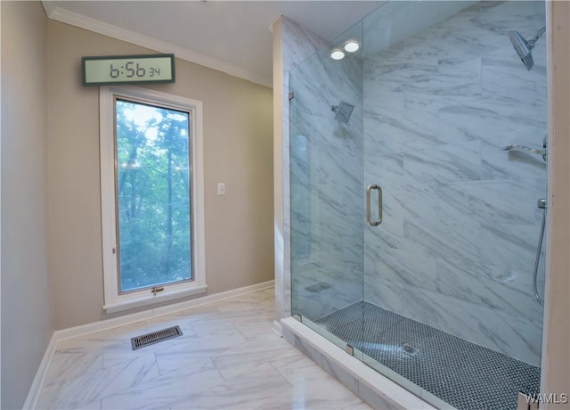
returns 6,56,34
